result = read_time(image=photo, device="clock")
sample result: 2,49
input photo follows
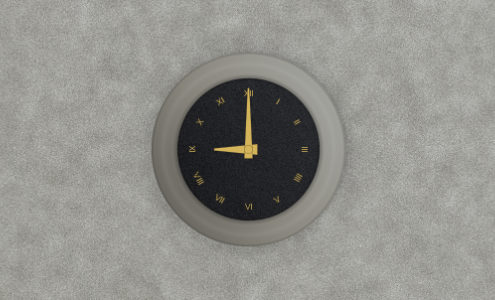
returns 9,00
